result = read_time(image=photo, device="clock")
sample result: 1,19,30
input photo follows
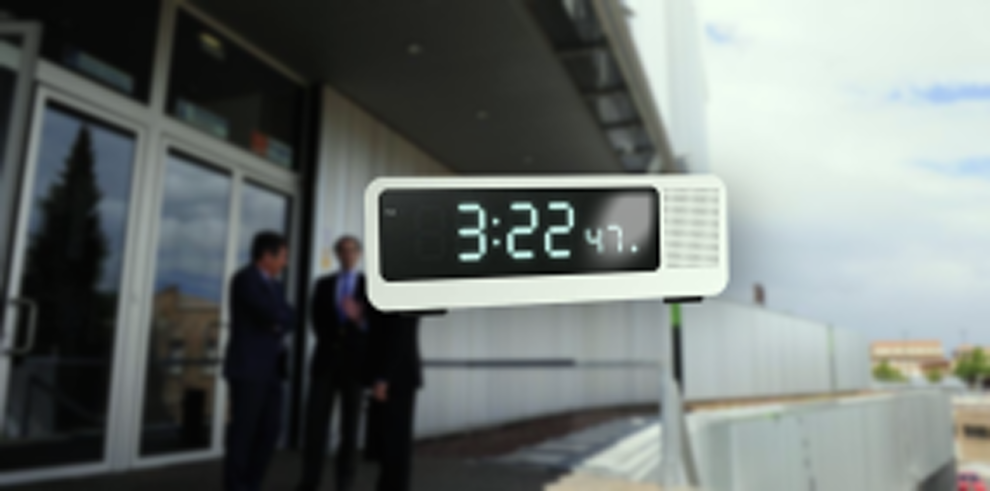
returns 3,22,47
